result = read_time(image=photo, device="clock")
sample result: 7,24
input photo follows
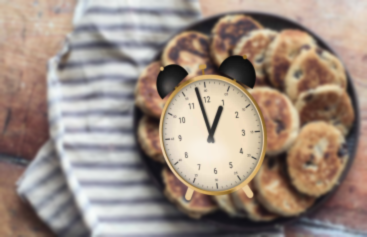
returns 12,58
